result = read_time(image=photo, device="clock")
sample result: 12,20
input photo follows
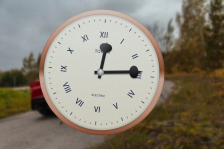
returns 12,14
